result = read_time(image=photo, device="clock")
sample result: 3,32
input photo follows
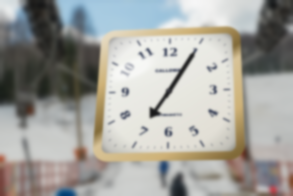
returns 7,05
